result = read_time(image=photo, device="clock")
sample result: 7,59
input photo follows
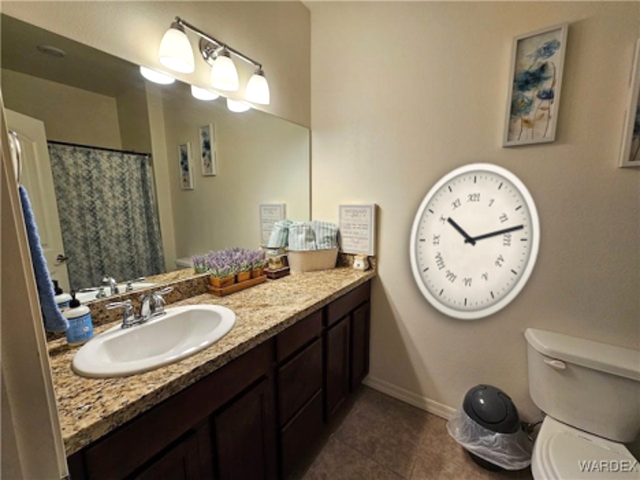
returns 10,13
